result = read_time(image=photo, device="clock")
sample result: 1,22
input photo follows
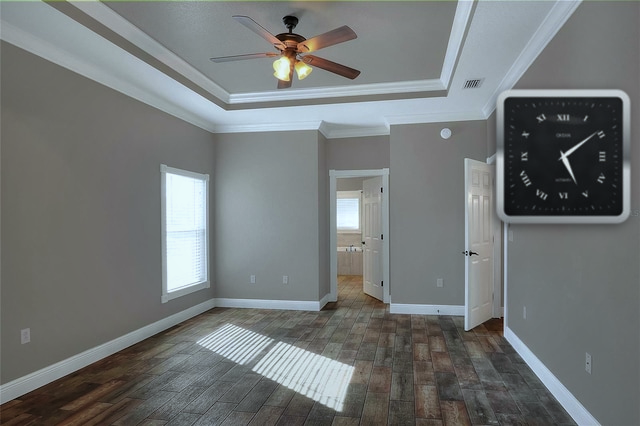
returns 5,09
